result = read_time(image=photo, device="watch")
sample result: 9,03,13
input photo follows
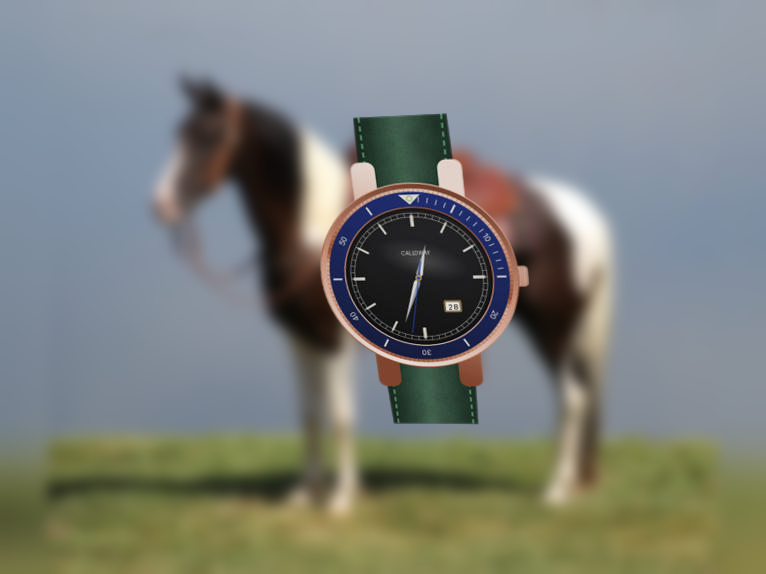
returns 12,33,32
